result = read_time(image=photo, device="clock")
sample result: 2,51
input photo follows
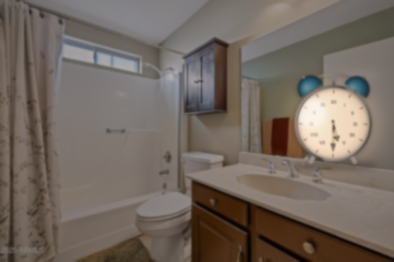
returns 5,30
